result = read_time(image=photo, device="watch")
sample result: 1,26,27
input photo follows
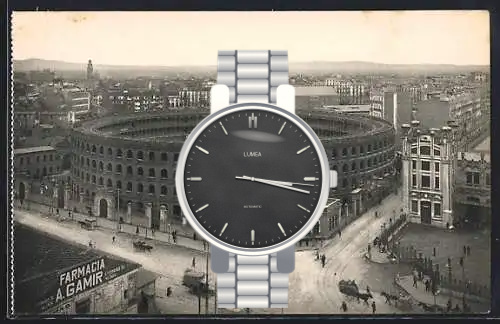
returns 3,17,16
